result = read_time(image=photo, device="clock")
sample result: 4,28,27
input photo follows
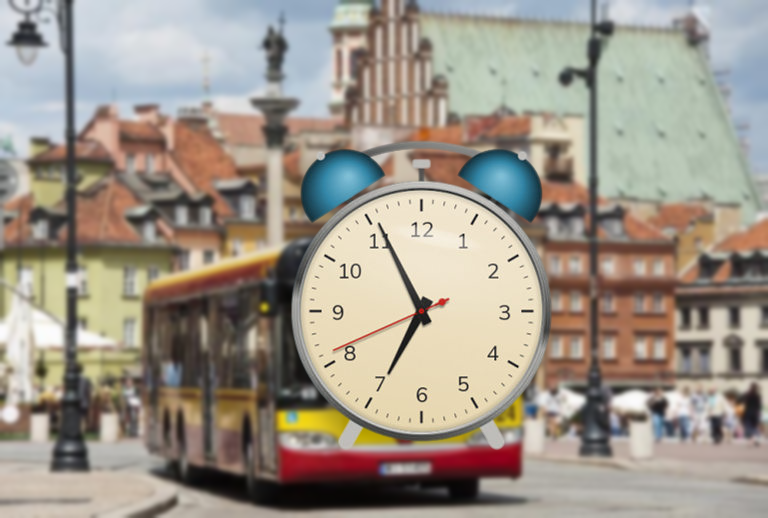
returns 6,55,41
